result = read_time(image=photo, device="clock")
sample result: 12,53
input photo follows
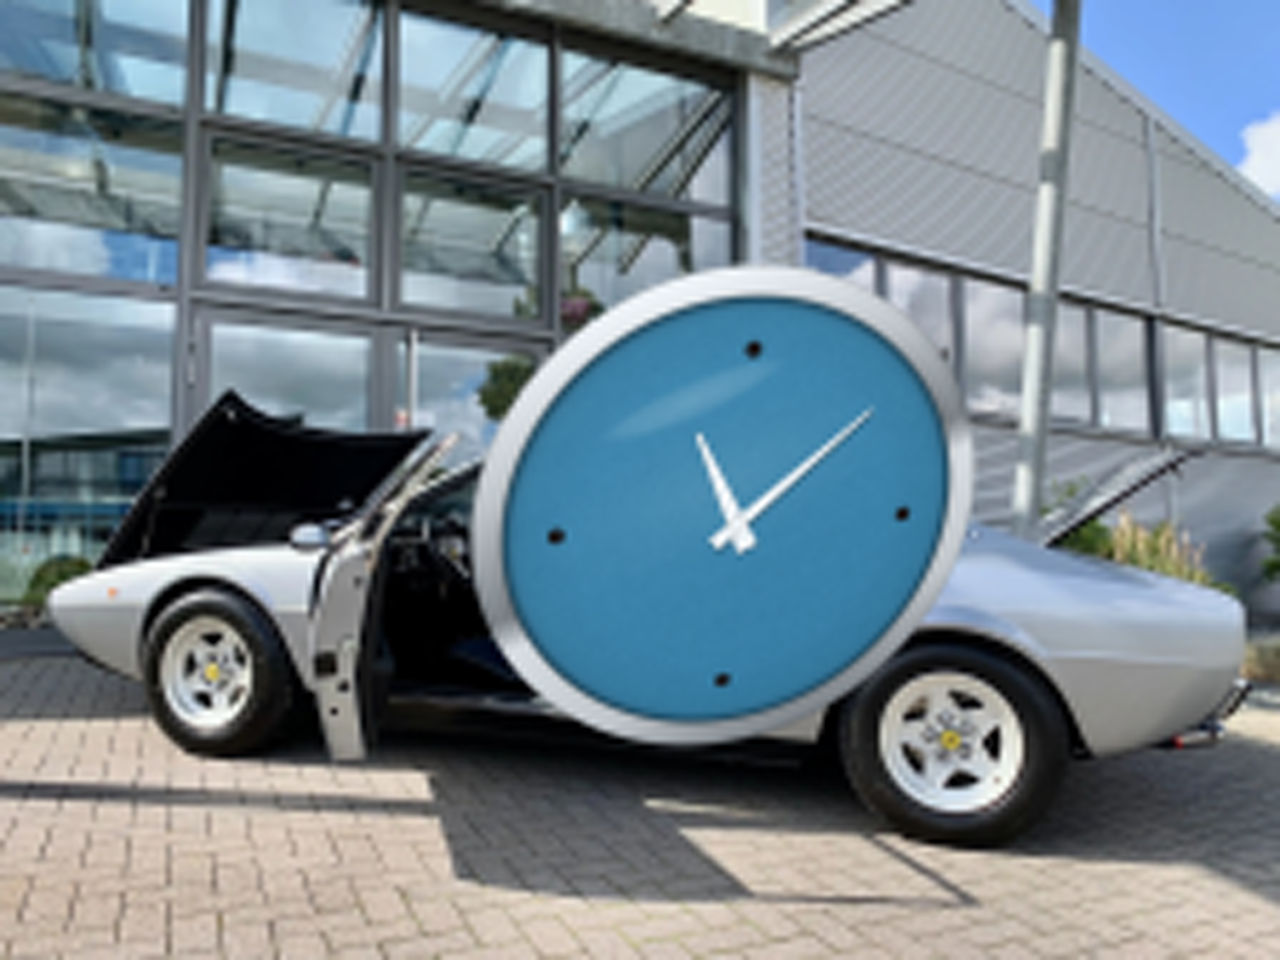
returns 11,08
